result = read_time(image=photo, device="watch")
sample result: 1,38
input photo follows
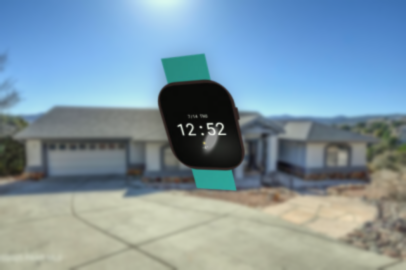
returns 12,52
